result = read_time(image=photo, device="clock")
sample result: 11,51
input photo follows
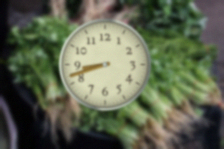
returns 8,42
